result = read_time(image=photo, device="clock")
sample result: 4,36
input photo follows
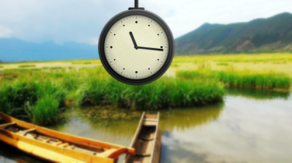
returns 11,16
